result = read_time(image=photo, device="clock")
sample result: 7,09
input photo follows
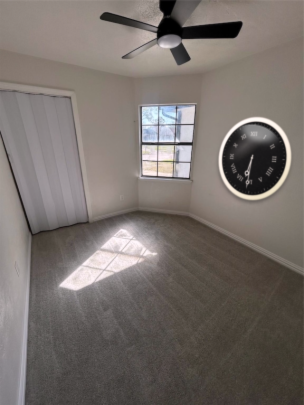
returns 6,31
